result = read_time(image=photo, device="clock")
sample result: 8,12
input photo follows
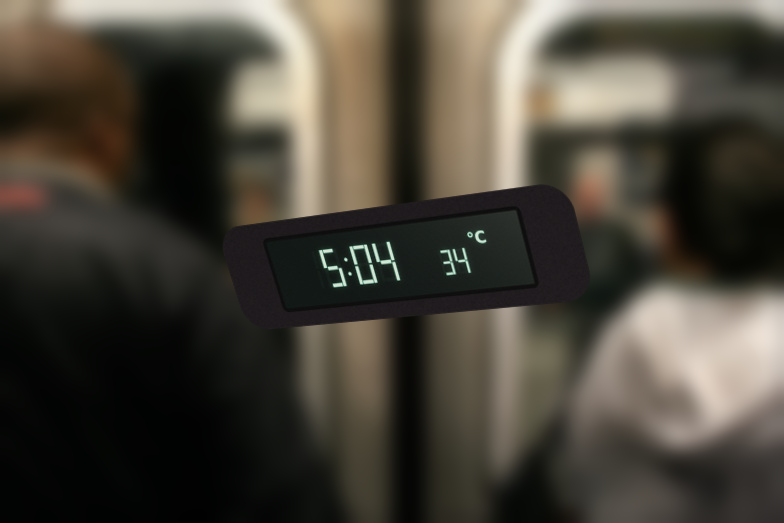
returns 5,04
